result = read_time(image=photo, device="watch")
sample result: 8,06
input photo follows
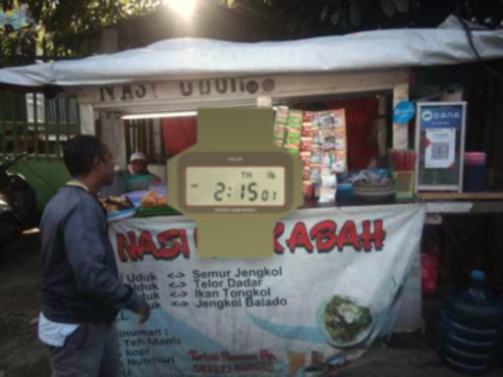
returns 2,15
